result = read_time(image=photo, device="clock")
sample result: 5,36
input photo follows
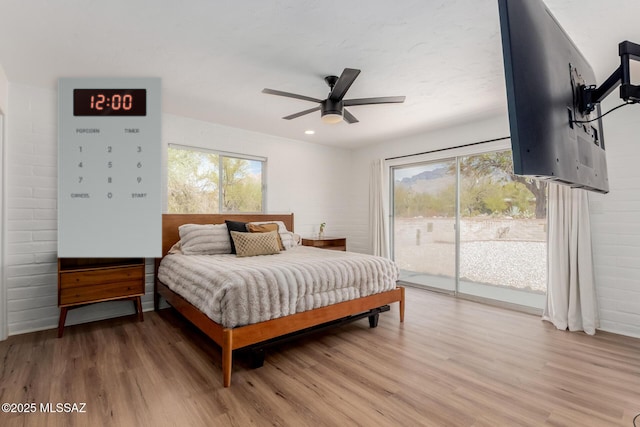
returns 12,00
